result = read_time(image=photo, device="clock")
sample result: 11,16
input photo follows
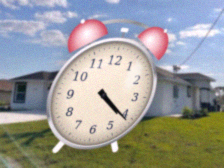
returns 4,21
